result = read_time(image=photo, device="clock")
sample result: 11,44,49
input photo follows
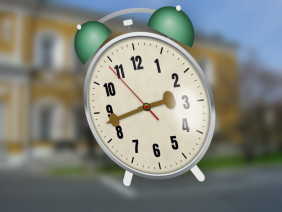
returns 2,42,54
